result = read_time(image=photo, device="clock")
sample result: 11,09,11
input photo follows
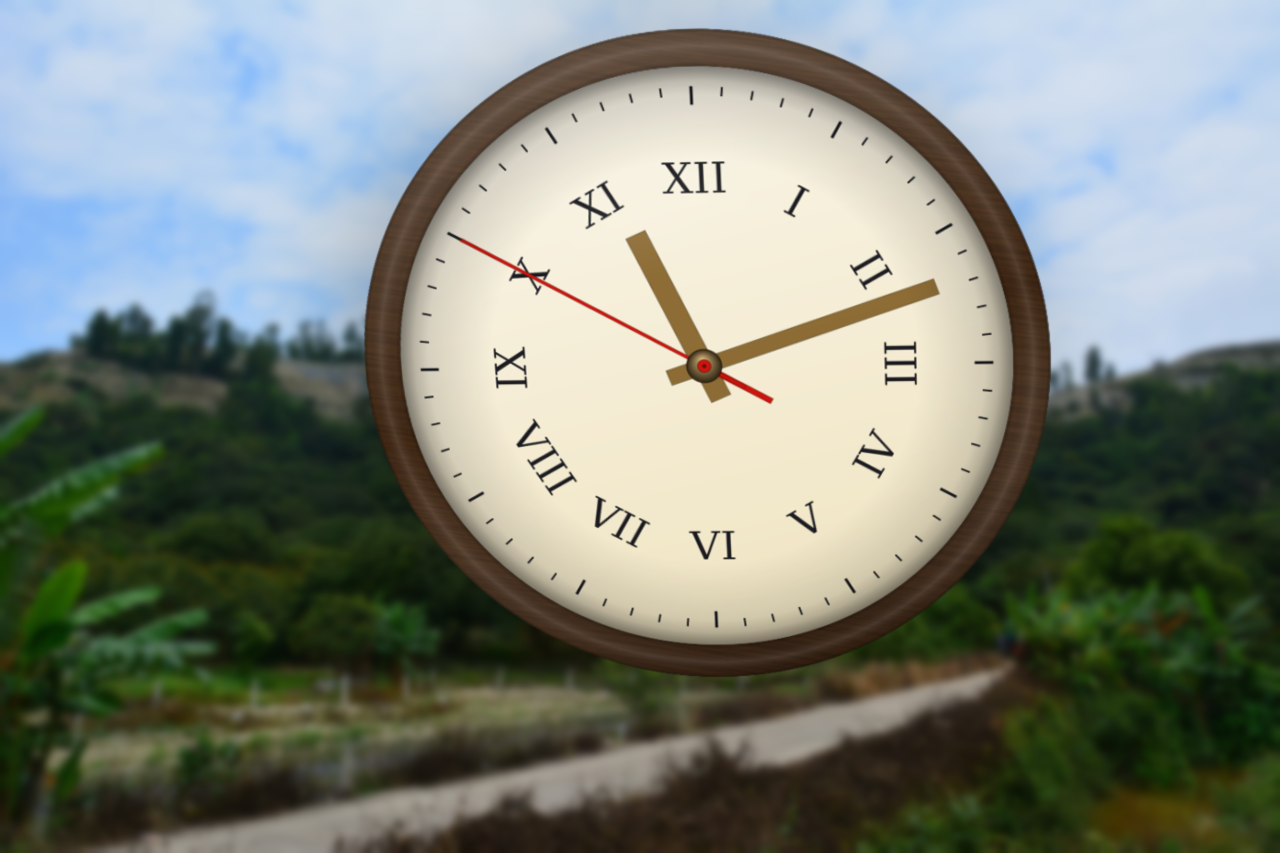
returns 11,11,50
